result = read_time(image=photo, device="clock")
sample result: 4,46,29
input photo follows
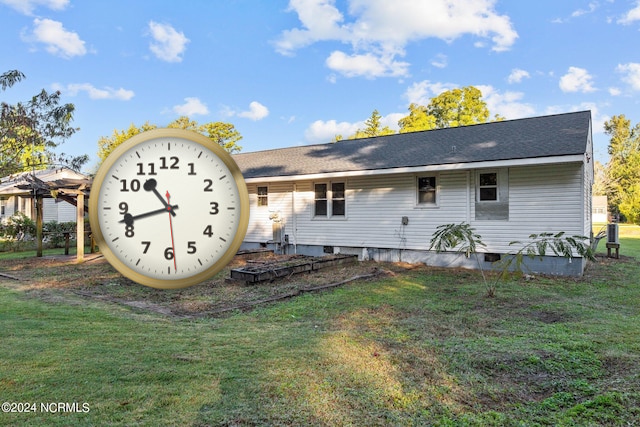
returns 10,42,29
